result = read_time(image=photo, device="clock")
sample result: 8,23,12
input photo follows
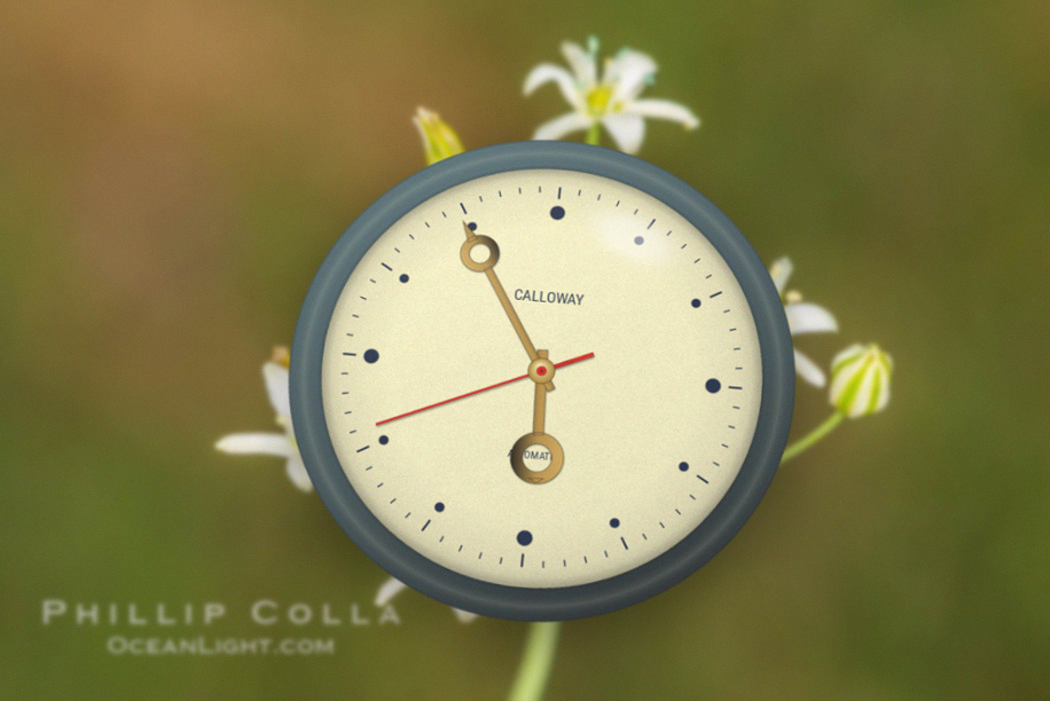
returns 5,54,41
